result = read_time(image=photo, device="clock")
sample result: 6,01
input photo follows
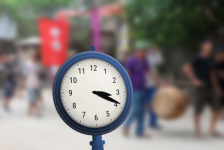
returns 3,19
